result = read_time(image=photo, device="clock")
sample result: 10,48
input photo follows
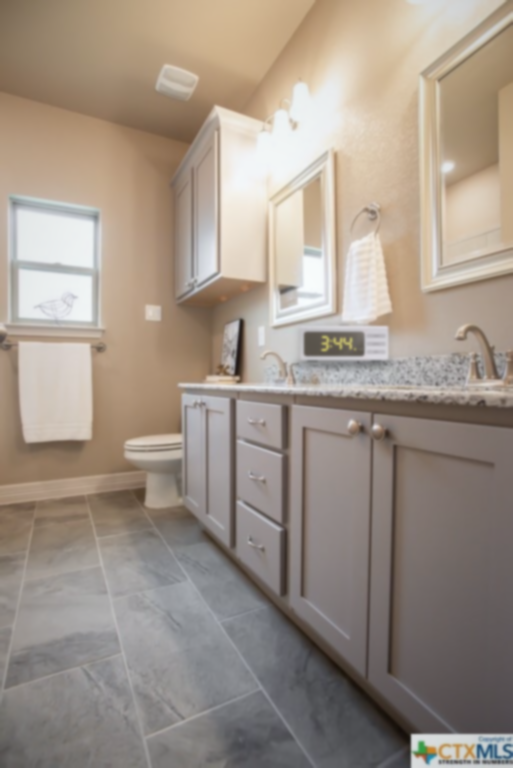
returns 3,44
